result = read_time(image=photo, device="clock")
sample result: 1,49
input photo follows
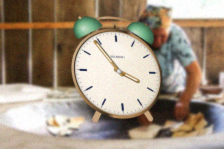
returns 3,54
